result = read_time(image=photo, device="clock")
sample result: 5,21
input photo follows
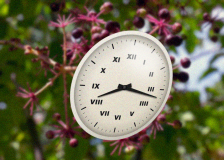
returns 8,17
